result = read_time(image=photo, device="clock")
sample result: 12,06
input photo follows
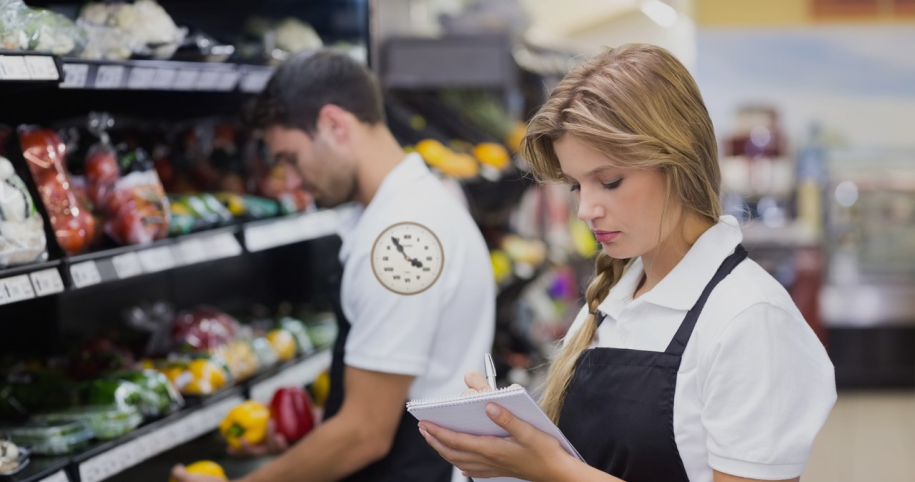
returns 3,54
